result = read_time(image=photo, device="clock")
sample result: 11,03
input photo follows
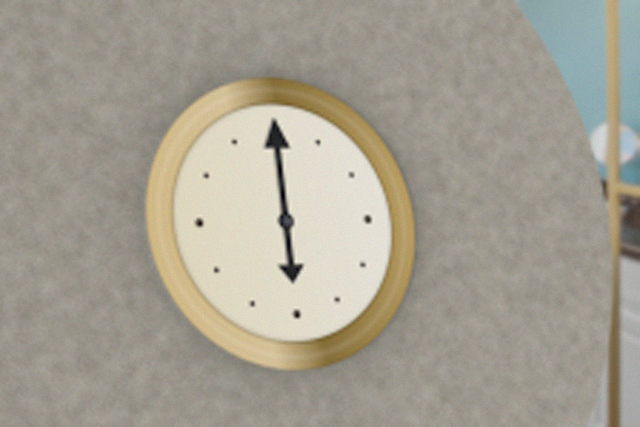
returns 6,00
